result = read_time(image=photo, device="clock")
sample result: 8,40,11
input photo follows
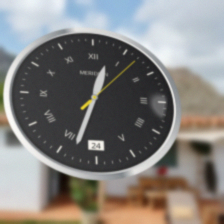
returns 12,33,07
